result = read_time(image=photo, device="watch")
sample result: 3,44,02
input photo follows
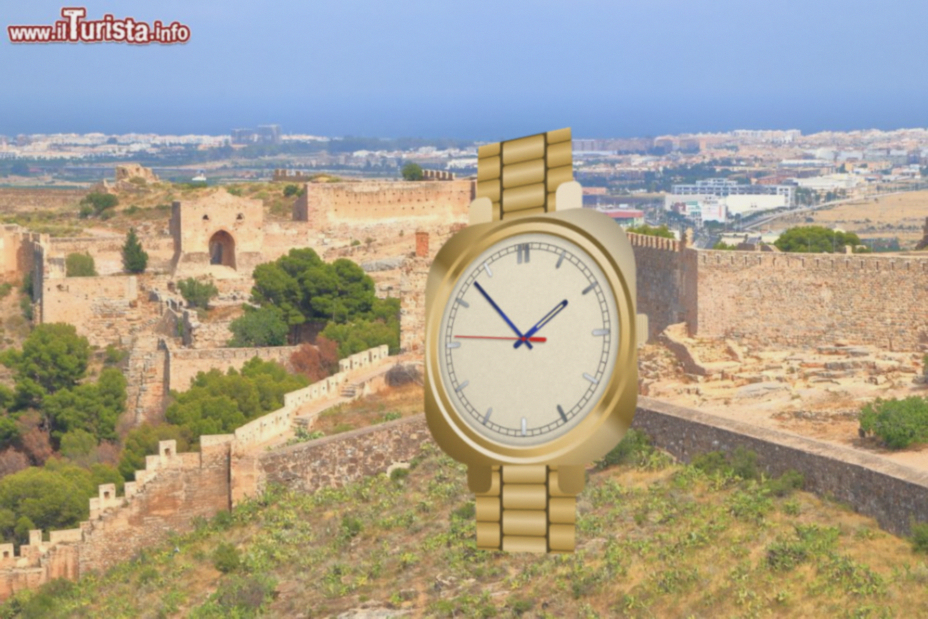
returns 1,52,46
